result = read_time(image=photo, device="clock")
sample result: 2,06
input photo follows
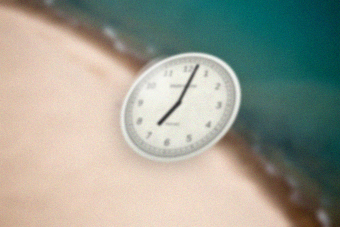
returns 7,02
